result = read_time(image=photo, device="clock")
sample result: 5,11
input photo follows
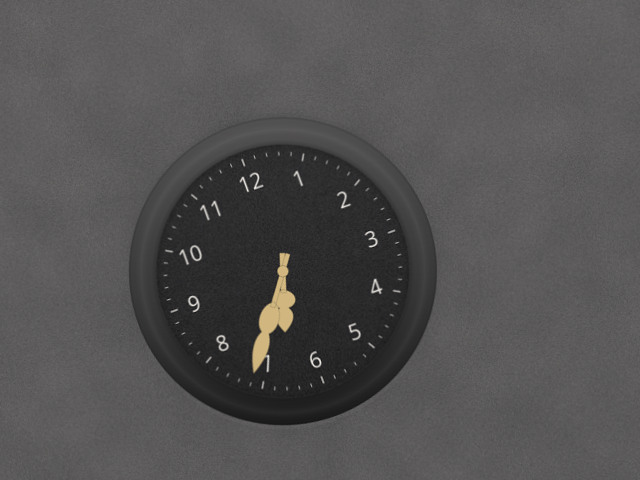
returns 6,36
